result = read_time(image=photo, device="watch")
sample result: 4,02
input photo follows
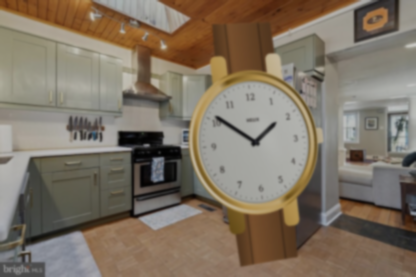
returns 1,51
